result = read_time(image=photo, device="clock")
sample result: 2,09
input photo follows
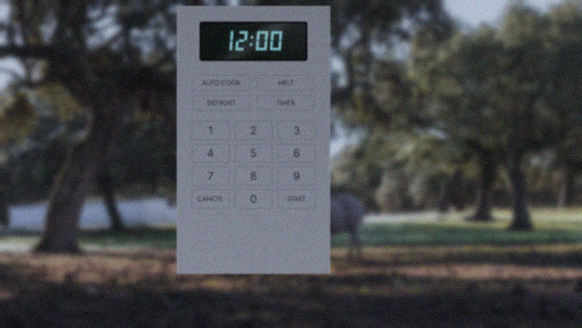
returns 12,00
